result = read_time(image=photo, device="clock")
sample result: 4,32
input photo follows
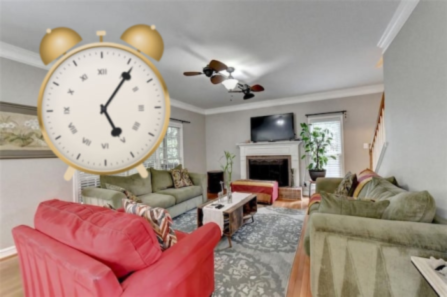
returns 5,06
